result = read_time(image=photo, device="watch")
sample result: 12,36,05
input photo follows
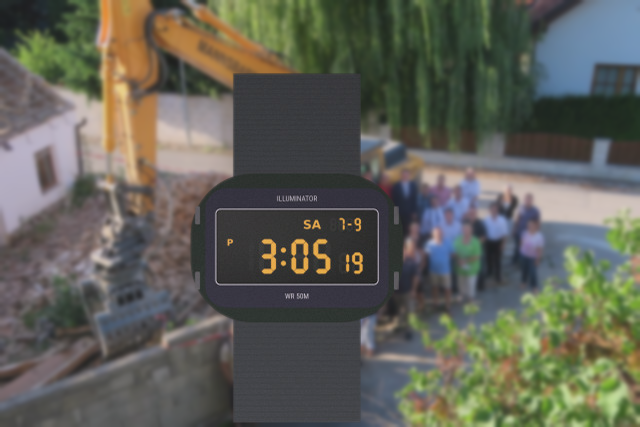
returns 3,05,19
